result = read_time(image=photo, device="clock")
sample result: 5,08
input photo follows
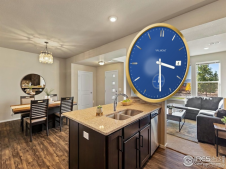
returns 3,29
